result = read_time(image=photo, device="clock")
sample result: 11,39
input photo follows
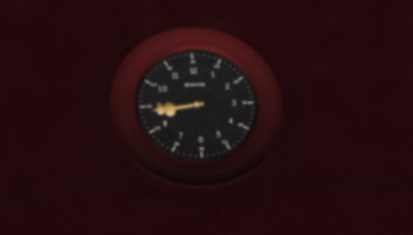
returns 8,44
